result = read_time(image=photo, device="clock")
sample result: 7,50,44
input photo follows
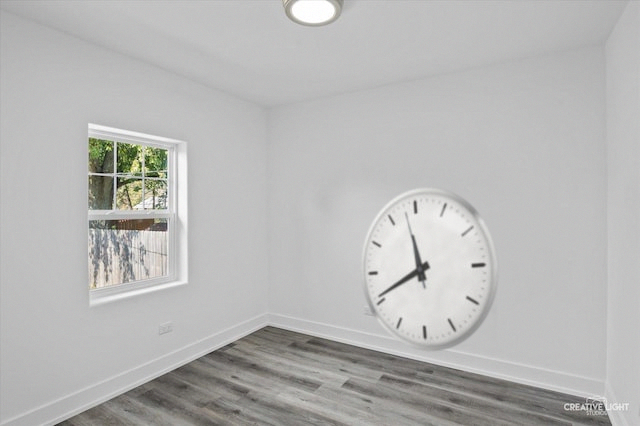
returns 11,40,58
